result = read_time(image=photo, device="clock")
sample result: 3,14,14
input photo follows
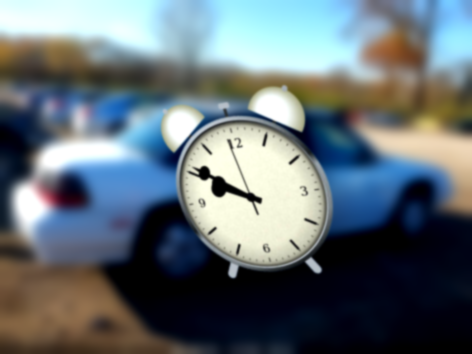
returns 9,50,59
